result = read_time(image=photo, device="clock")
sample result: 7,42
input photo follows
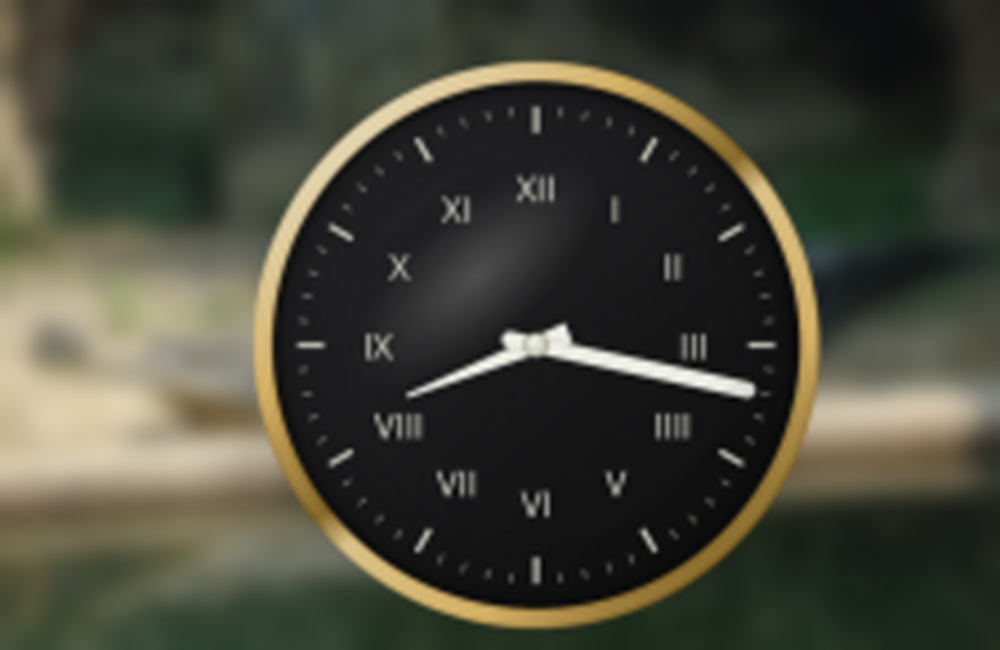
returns 8,17
